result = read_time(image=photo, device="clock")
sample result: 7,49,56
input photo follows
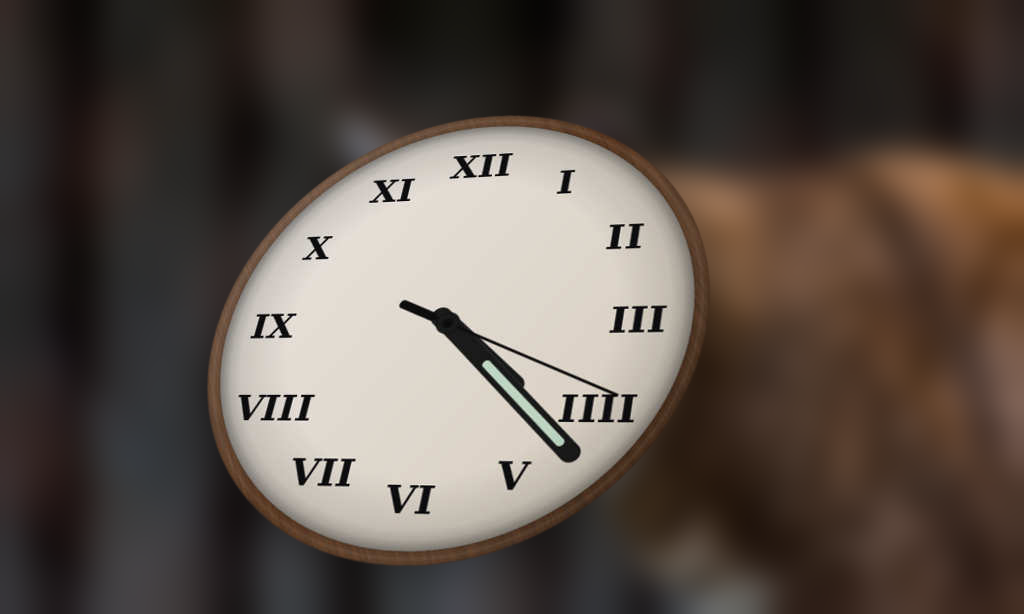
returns 4,22,19
